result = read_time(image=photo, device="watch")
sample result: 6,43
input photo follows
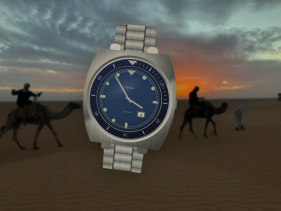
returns 3,54
